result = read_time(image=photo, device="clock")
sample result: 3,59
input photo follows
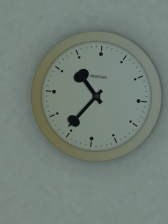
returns 10,36
